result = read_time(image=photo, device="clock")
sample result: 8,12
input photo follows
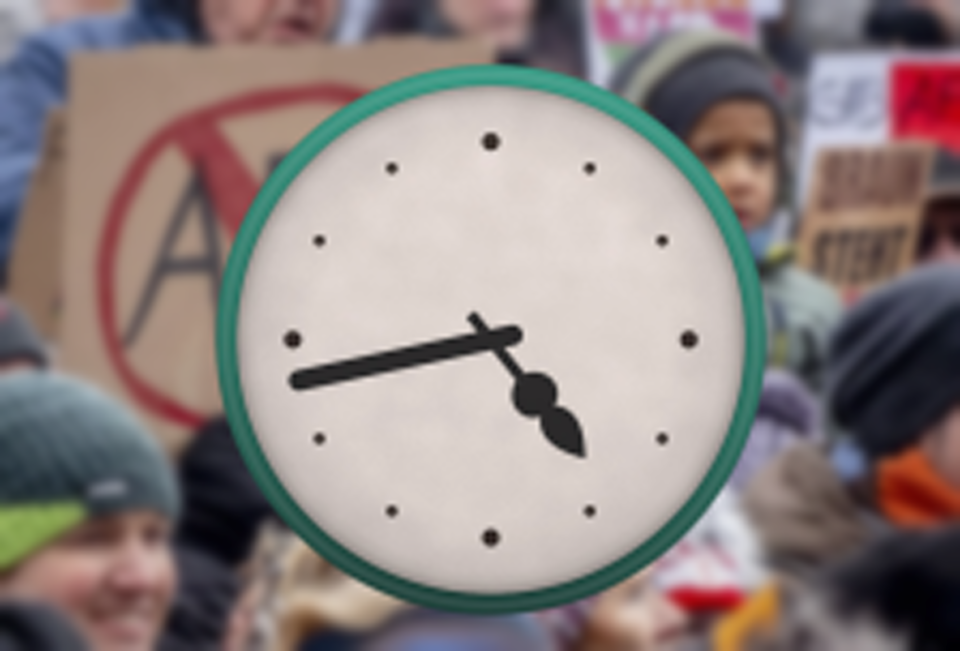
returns 4,43
